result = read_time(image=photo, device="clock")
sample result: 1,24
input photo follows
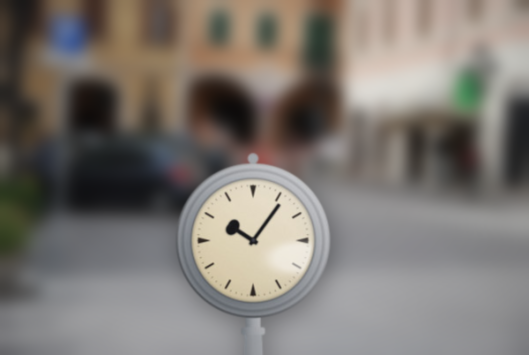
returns 10,06
